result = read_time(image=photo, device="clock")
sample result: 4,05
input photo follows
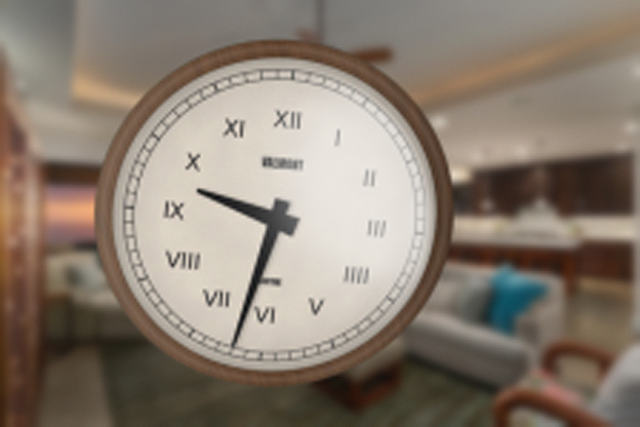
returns 9,32
